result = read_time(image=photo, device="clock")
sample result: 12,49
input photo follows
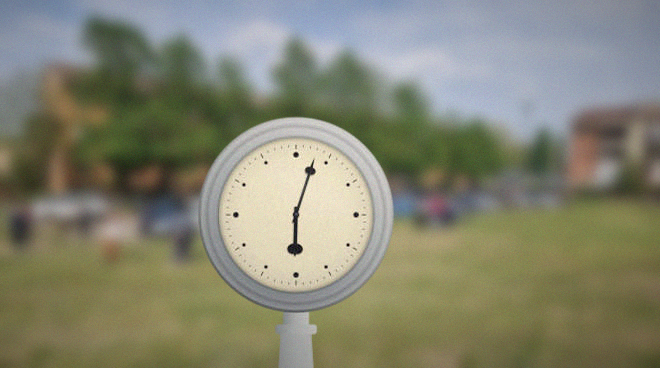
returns 6,03
